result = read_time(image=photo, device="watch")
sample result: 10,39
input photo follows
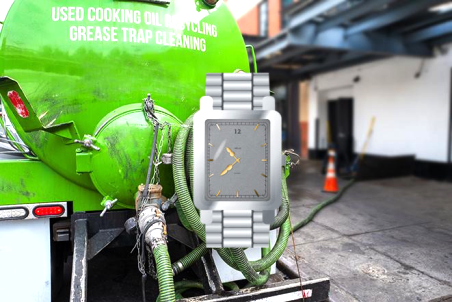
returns 10,38
